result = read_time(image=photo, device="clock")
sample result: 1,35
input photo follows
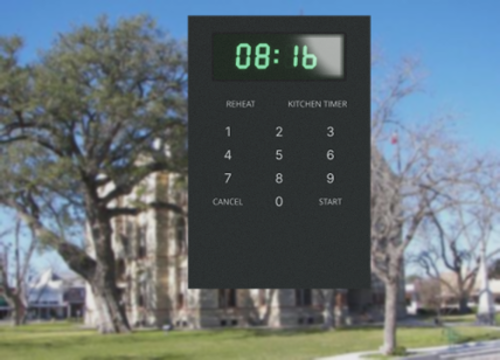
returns 8,16
